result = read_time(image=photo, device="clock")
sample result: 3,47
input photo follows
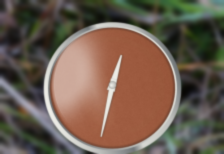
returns 12,32
